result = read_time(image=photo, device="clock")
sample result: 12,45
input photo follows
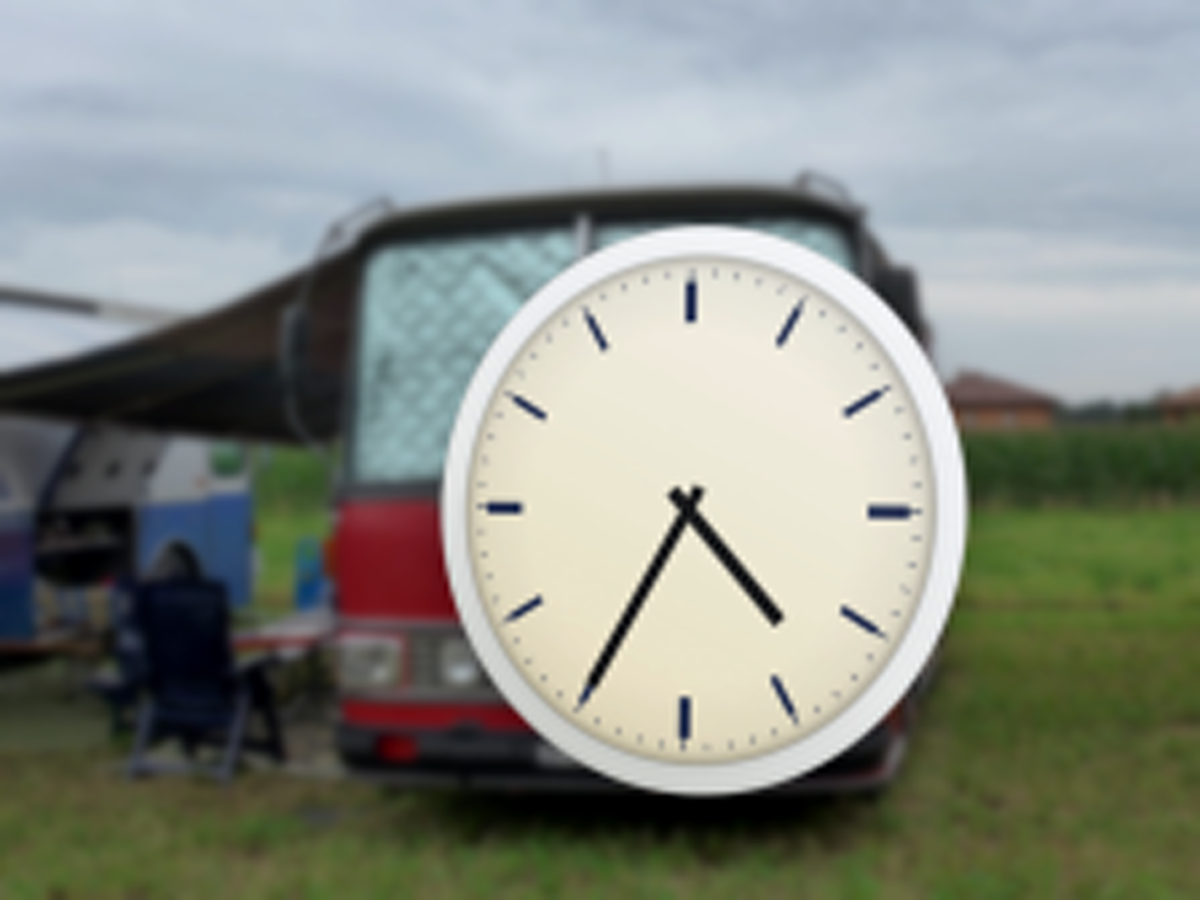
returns 4,35
